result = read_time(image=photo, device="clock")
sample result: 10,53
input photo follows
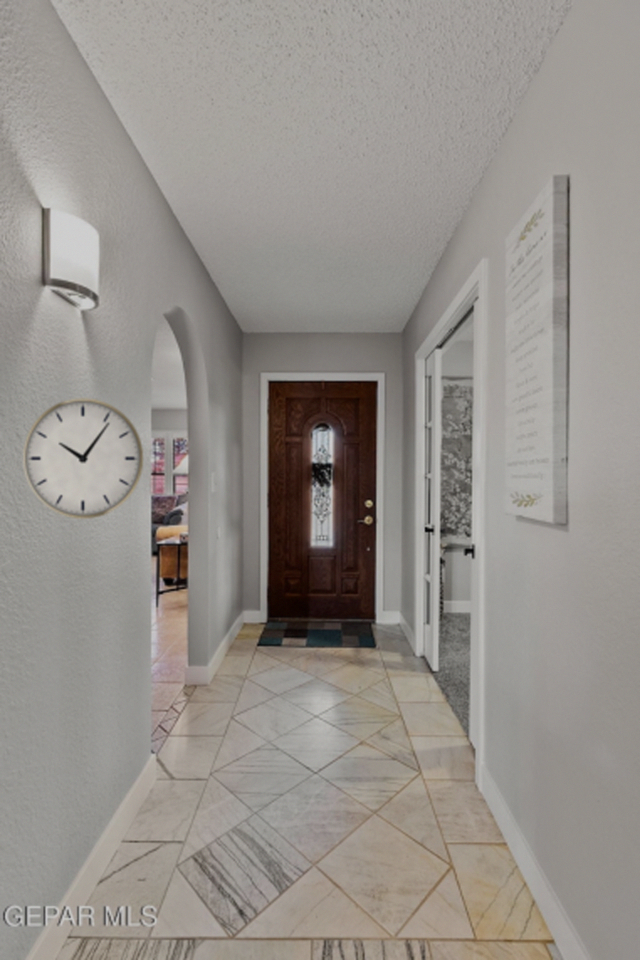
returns 10,06
